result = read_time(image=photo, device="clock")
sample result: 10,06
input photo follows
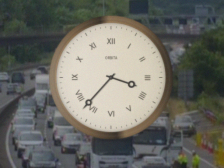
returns 3,37
